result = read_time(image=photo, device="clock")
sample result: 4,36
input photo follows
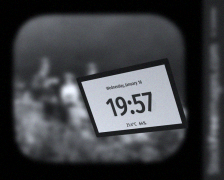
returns 19,57
